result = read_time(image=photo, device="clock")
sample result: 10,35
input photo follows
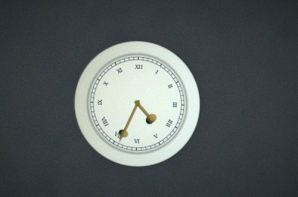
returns 4,34
